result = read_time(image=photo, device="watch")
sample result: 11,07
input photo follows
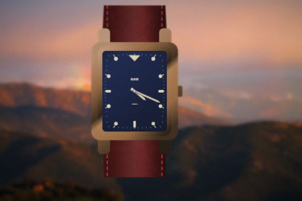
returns 4,19
